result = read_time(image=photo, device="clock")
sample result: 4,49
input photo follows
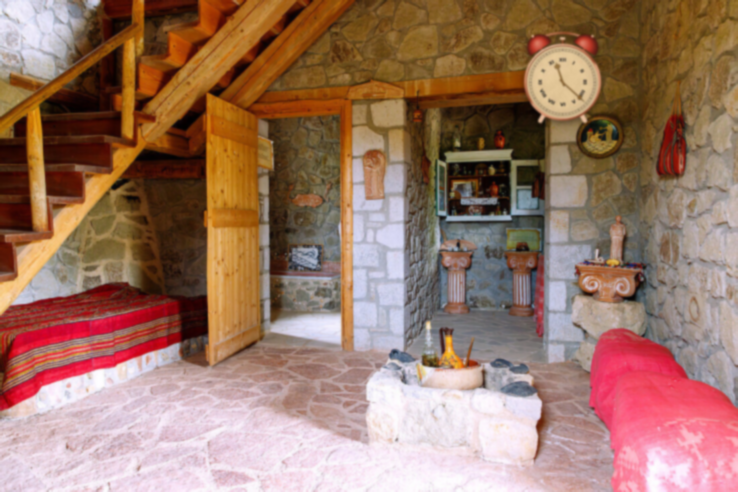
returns 11,22
